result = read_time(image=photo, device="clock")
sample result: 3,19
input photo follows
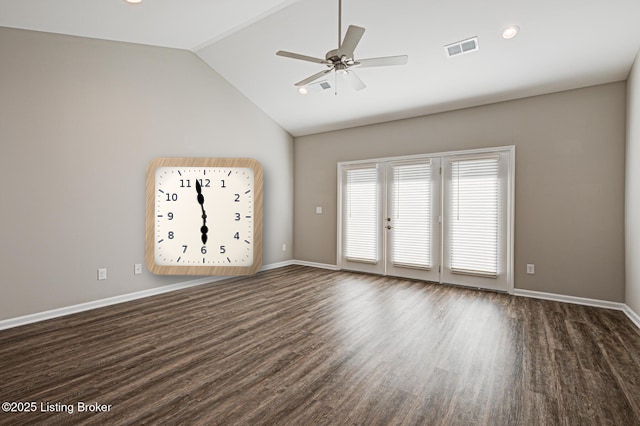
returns 5,58
